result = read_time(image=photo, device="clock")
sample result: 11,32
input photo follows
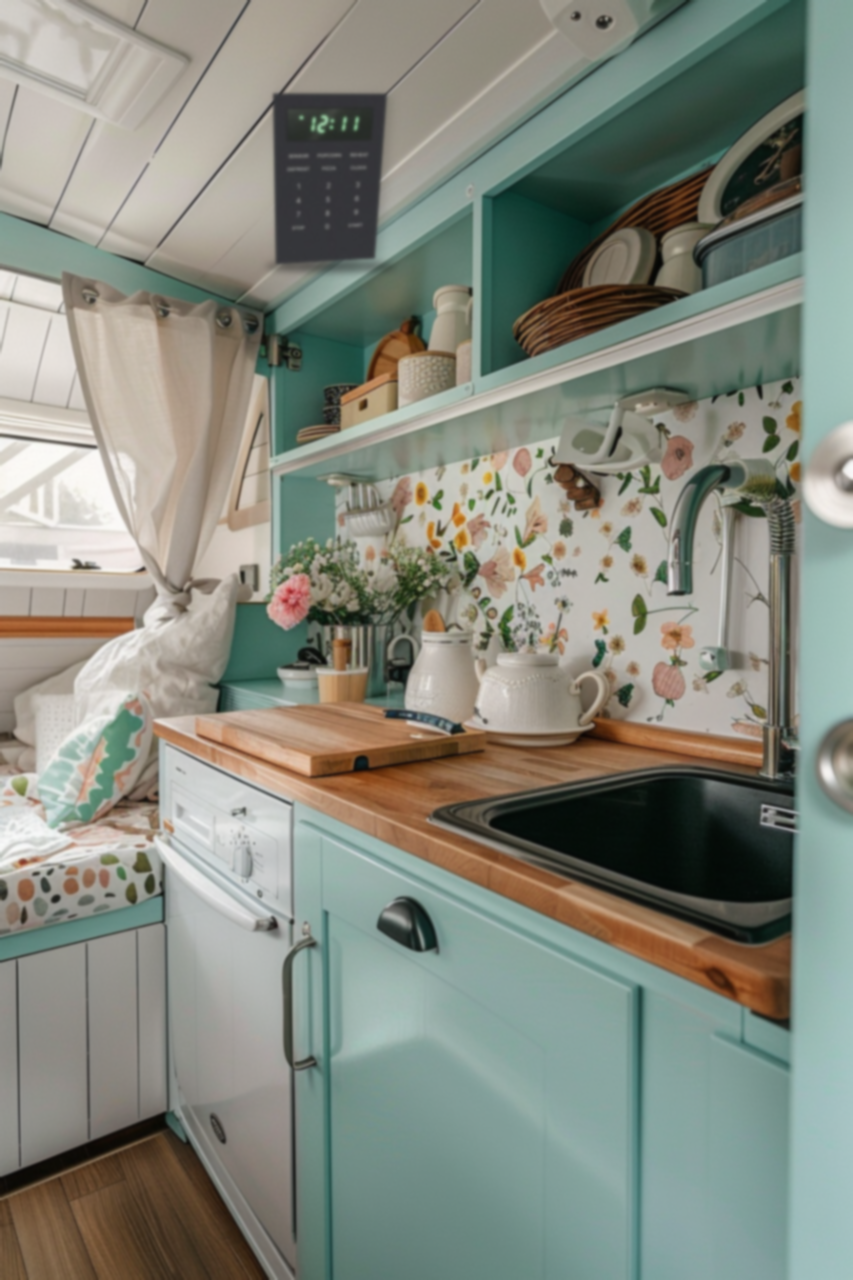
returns 12,11
